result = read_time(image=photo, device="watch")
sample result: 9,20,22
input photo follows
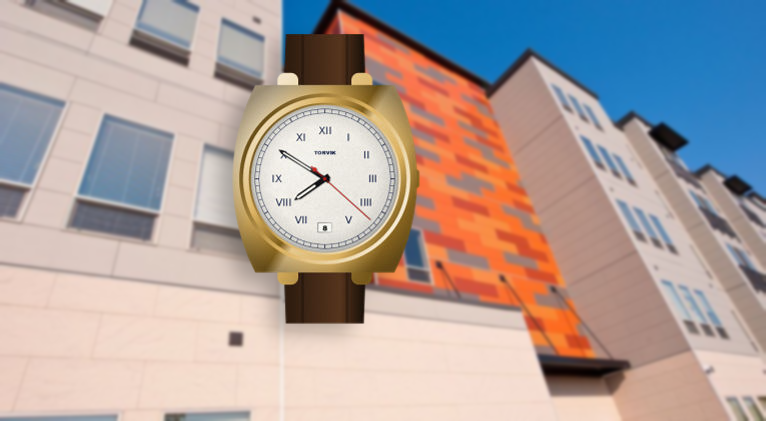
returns 7,50,22
